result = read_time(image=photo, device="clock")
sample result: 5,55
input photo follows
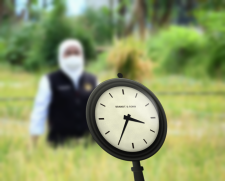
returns 3,35
